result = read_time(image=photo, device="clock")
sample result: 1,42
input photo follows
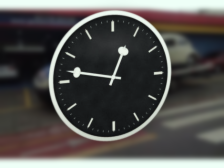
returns 12,47
